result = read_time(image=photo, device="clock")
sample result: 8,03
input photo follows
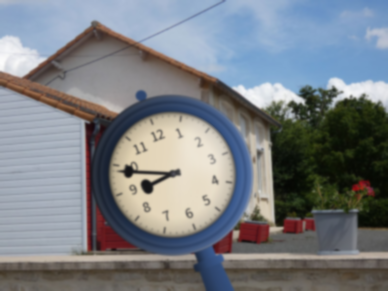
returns 8,49
